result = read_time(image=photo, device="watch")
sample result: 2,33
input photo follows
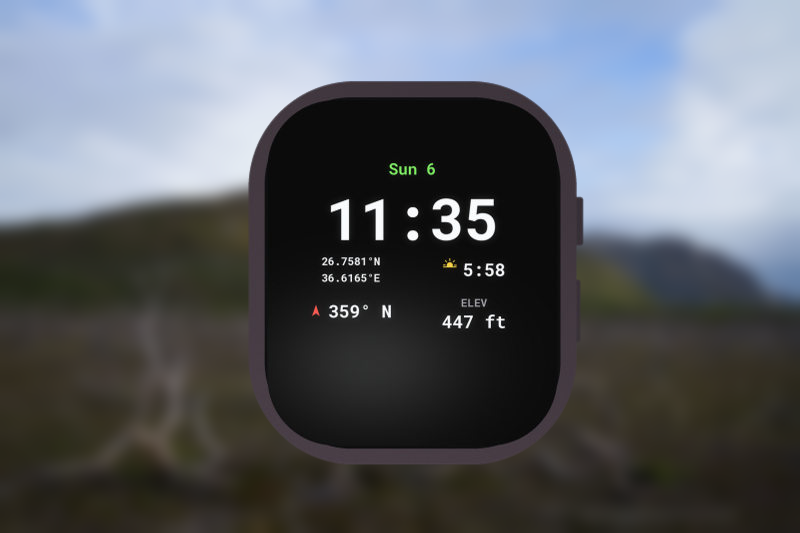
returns 11,35
